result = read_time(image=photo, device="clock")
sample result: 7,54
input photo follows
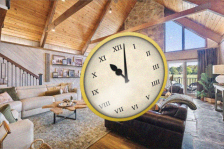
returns 11,02
